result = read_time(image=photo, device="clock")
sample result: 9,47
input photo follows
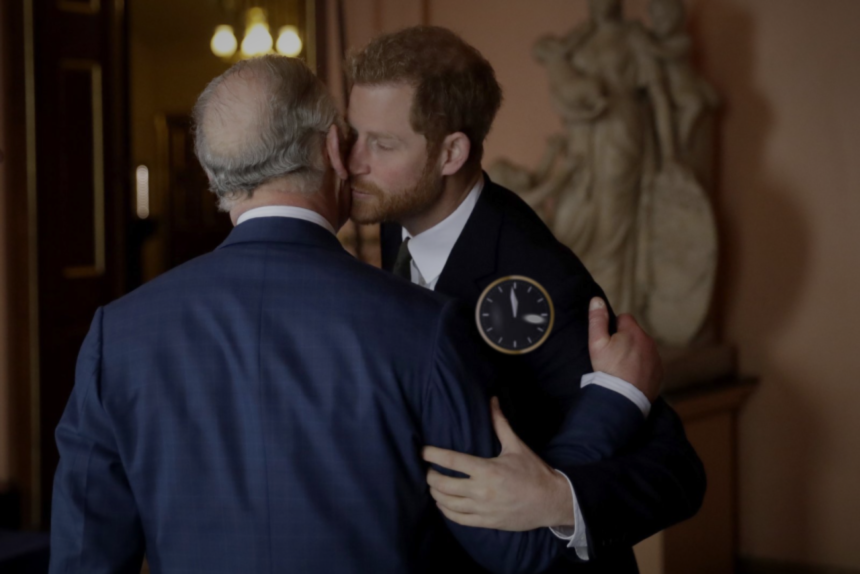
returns 11,59
